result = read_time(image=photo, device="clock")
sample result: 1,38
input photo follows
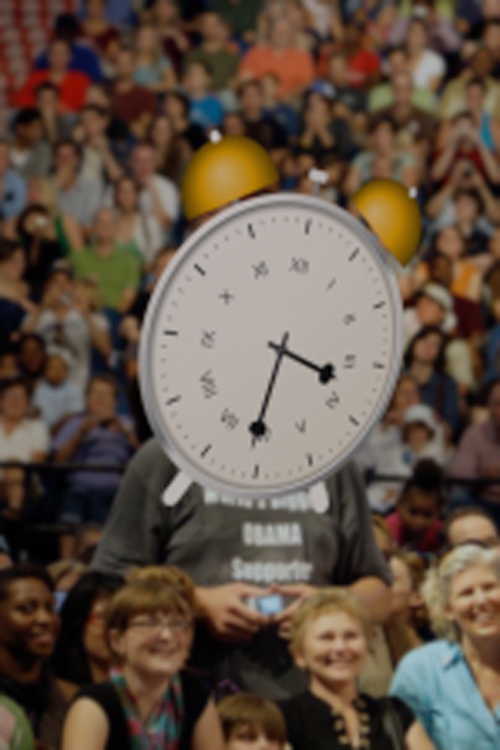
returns 3,31
